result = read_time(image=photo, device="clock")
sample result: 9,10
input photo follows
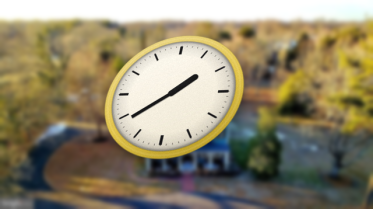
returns 1,39
